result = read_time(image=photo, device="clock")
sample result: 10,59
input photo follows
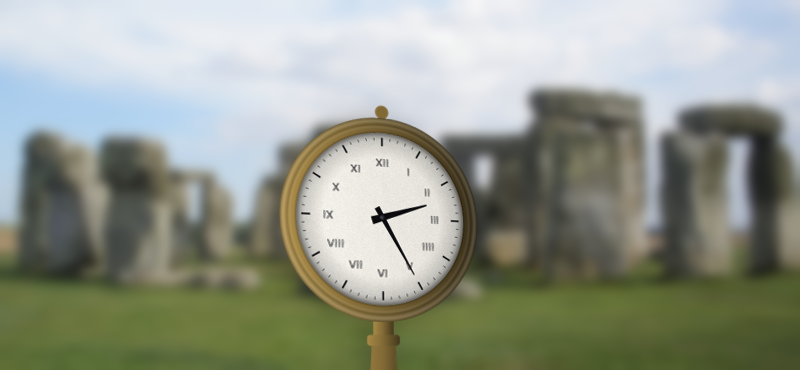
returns 2,25
